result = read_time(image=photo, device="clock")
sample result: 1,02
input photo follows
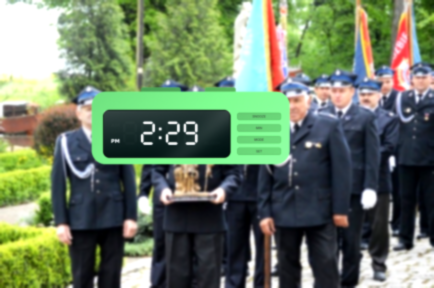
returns 2,29
